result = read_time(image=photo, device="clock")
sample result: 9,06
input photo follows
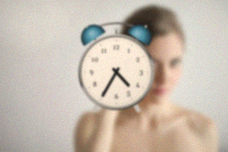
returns 4,35
